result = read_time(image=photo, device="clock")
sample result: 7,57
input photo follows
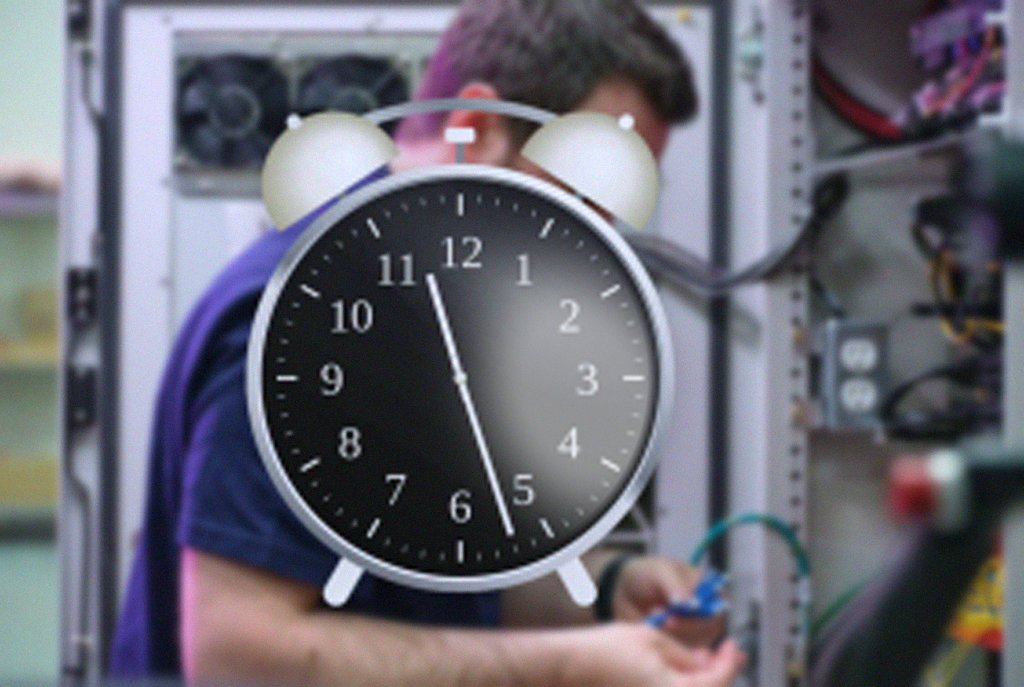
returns 11,27
